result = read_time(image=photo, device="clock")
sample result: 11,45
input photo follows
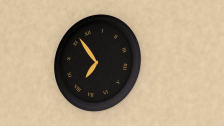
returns 7,57
